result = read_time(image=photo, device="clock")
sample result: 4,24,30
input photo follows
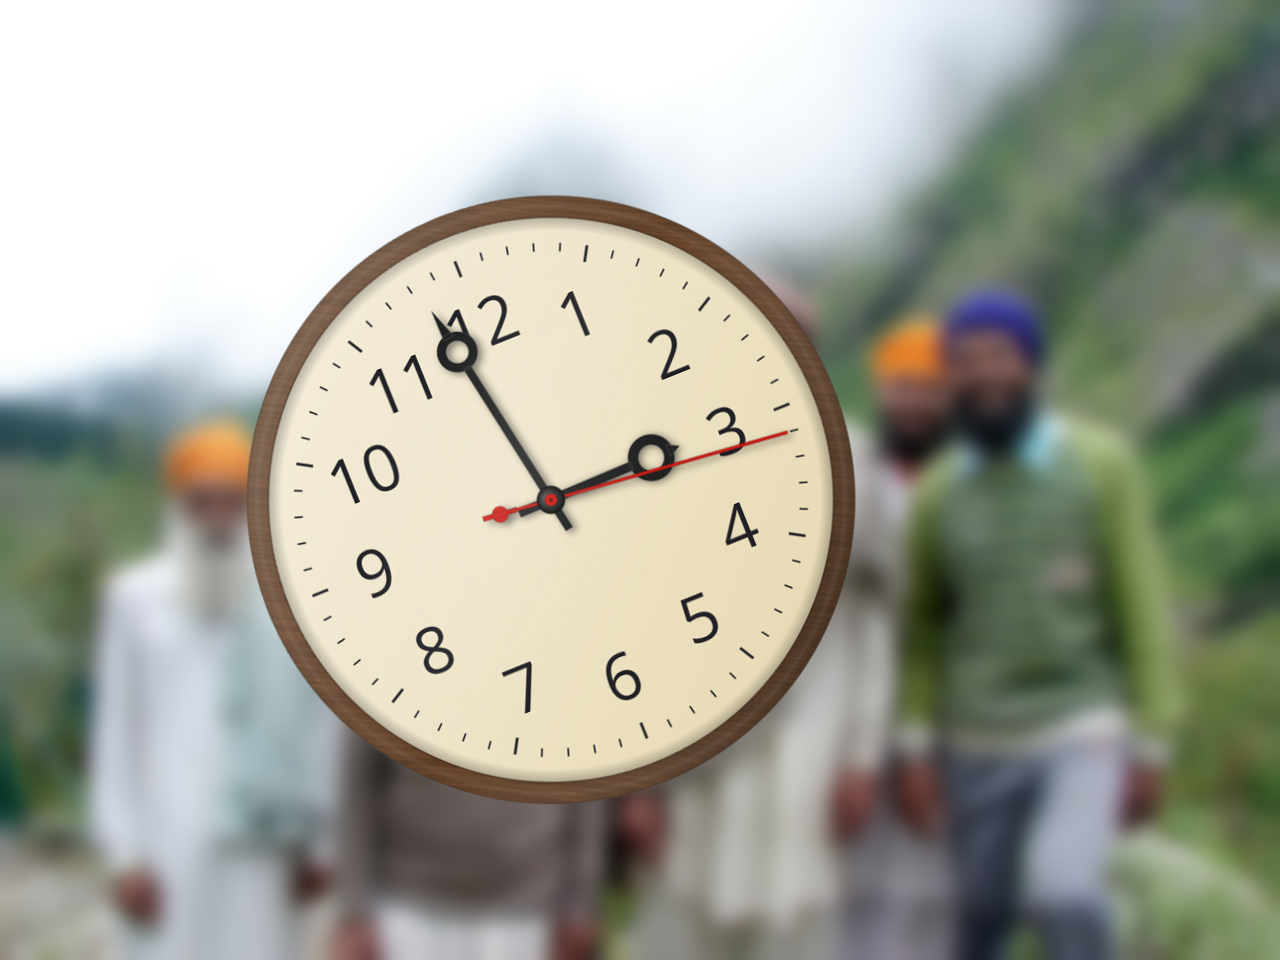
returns 2,58,16
